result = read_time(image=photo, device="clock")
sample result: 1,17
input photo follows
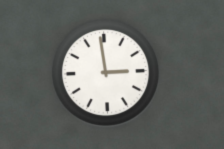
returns 2,59
